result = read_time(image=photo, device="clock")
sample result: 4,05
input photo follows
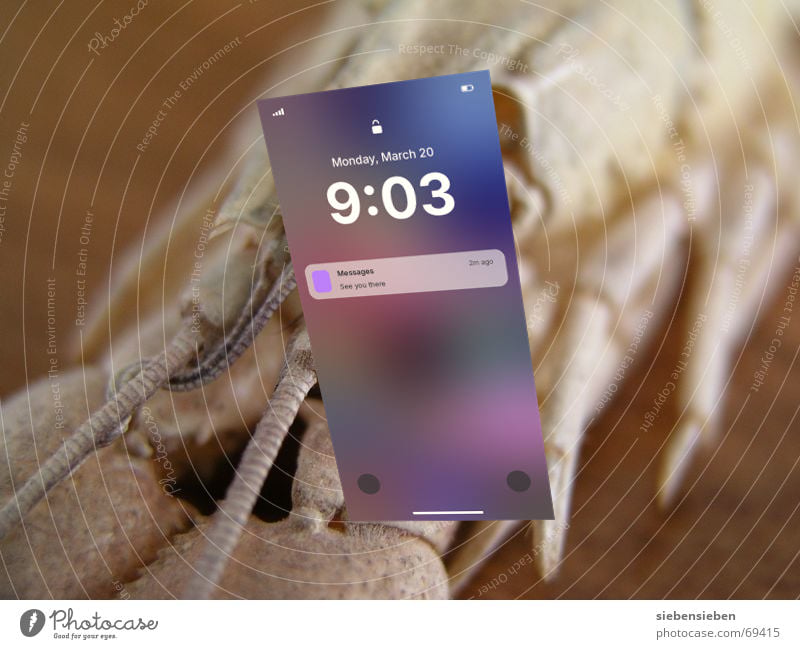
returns 9,03
